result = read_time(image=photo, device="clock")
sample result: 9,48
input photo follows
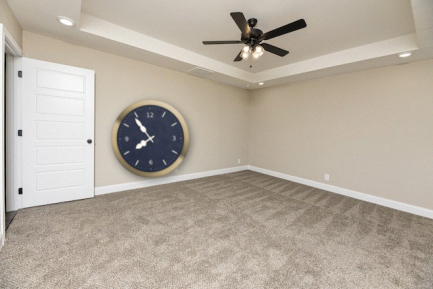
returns 7,54
